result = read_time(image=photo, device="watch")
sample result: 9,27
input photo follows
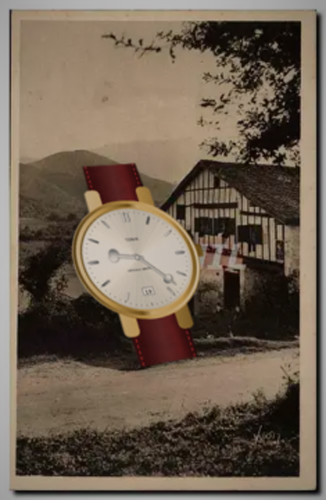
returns 9,23
